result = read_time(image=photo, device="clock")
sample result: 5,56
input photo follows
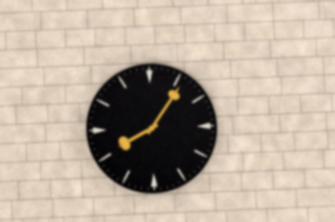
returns 8,06
